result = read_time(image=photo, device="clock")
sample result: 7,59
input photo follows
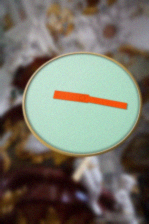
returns 9,17
